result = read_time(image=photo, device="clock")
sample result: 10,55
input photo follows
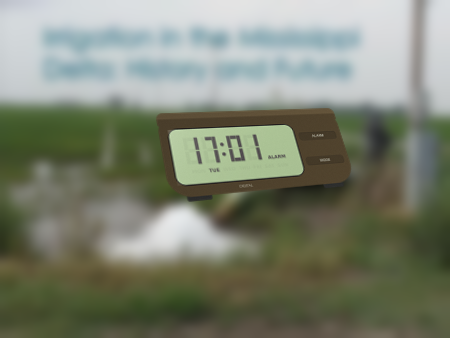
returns 17,01
